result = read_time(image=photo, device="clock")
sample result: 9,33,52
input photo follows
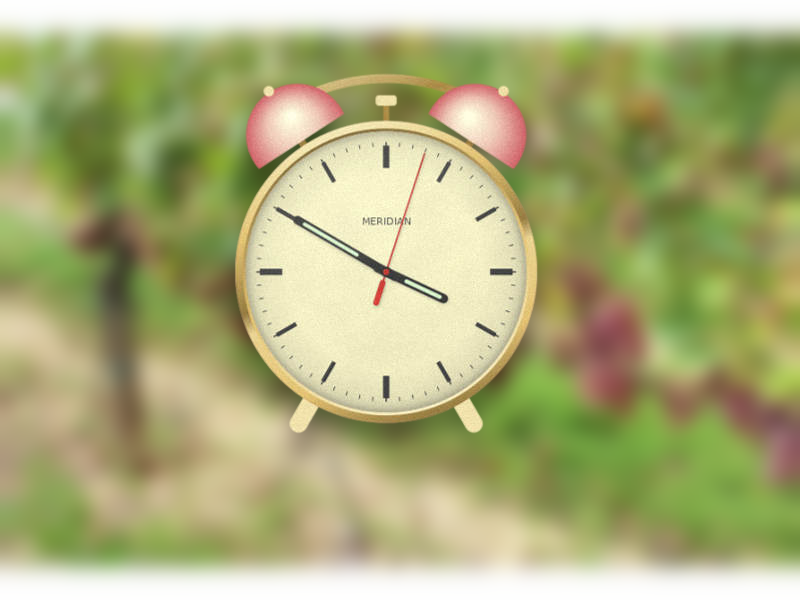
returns 3,50,03
